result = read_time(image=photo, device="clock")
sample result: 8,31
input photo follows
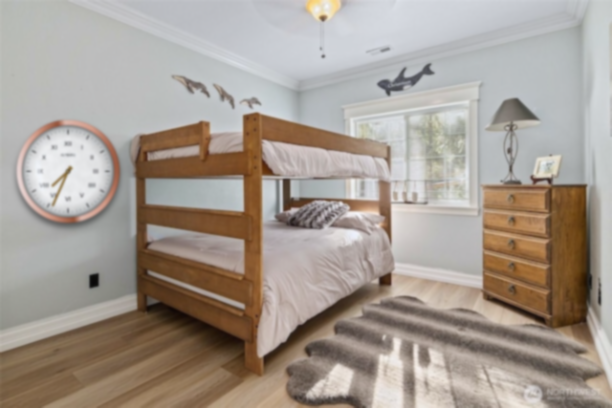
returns 7,34
